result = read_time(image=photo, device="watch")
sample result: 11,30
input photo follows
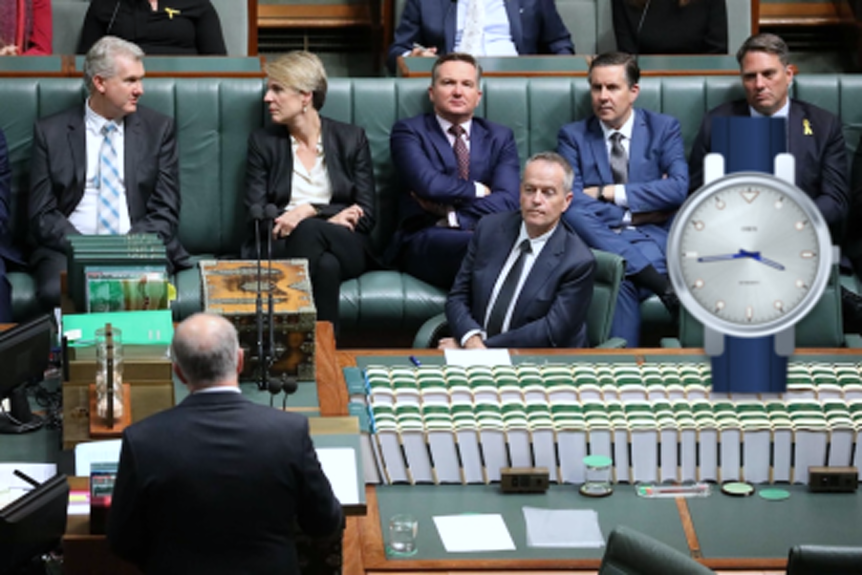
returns 3,44
